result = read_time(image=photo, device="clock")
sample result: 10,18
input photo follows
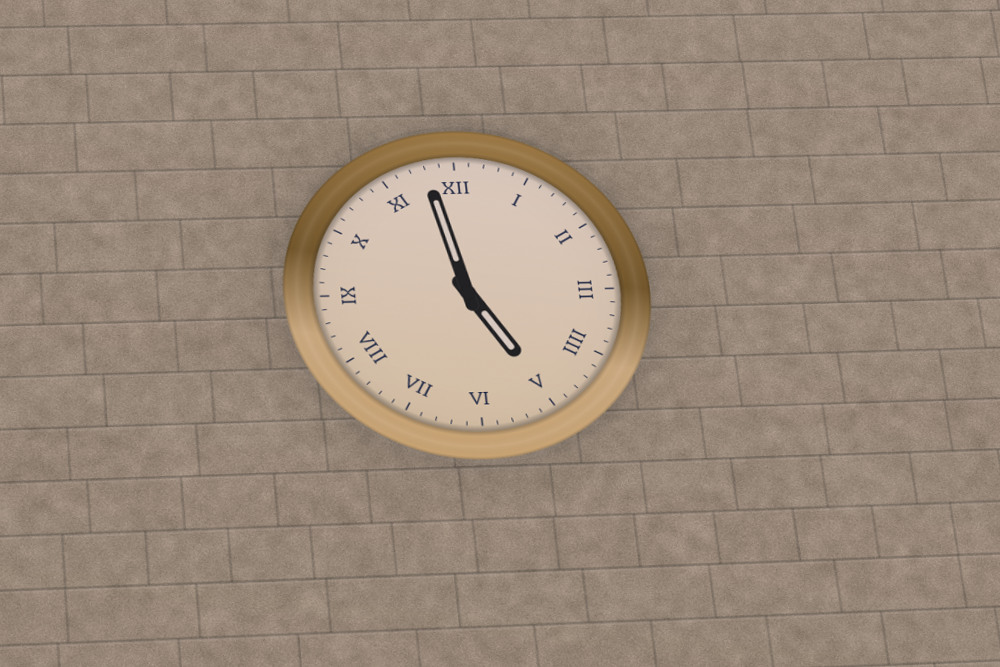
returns 4,58
